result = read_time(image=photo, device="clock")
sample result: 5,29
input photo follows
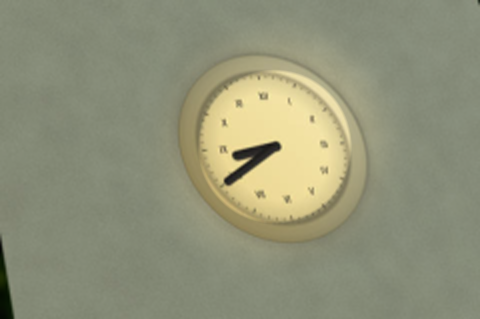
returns 8,40
